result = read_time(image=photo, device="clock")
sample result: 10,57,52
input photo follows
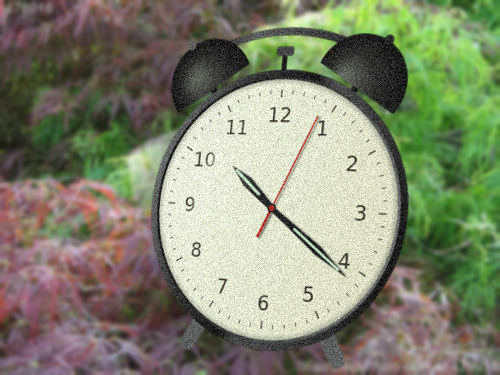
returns 10,21,04
